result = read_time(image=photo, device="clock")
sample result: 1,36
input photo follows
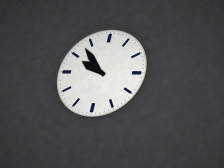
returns 9,53
